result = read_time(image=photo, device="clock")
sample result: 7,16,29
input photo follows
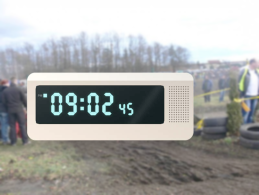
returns 9,02,45
